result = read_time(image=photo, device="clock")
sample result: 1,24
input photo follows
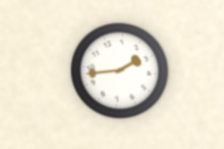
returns 2,48
